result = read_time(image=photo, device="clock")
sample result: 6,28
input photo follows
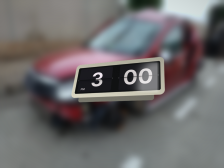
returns 3,00
